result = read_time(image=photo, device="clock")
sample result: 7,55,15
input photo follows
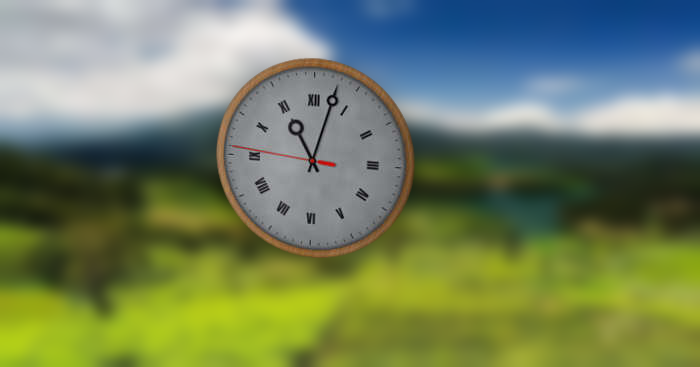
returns 11,02,46
